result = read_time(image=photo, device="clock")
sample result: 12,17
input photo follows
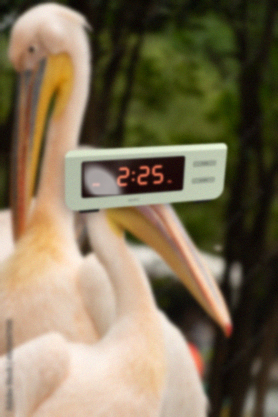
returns 2,25
